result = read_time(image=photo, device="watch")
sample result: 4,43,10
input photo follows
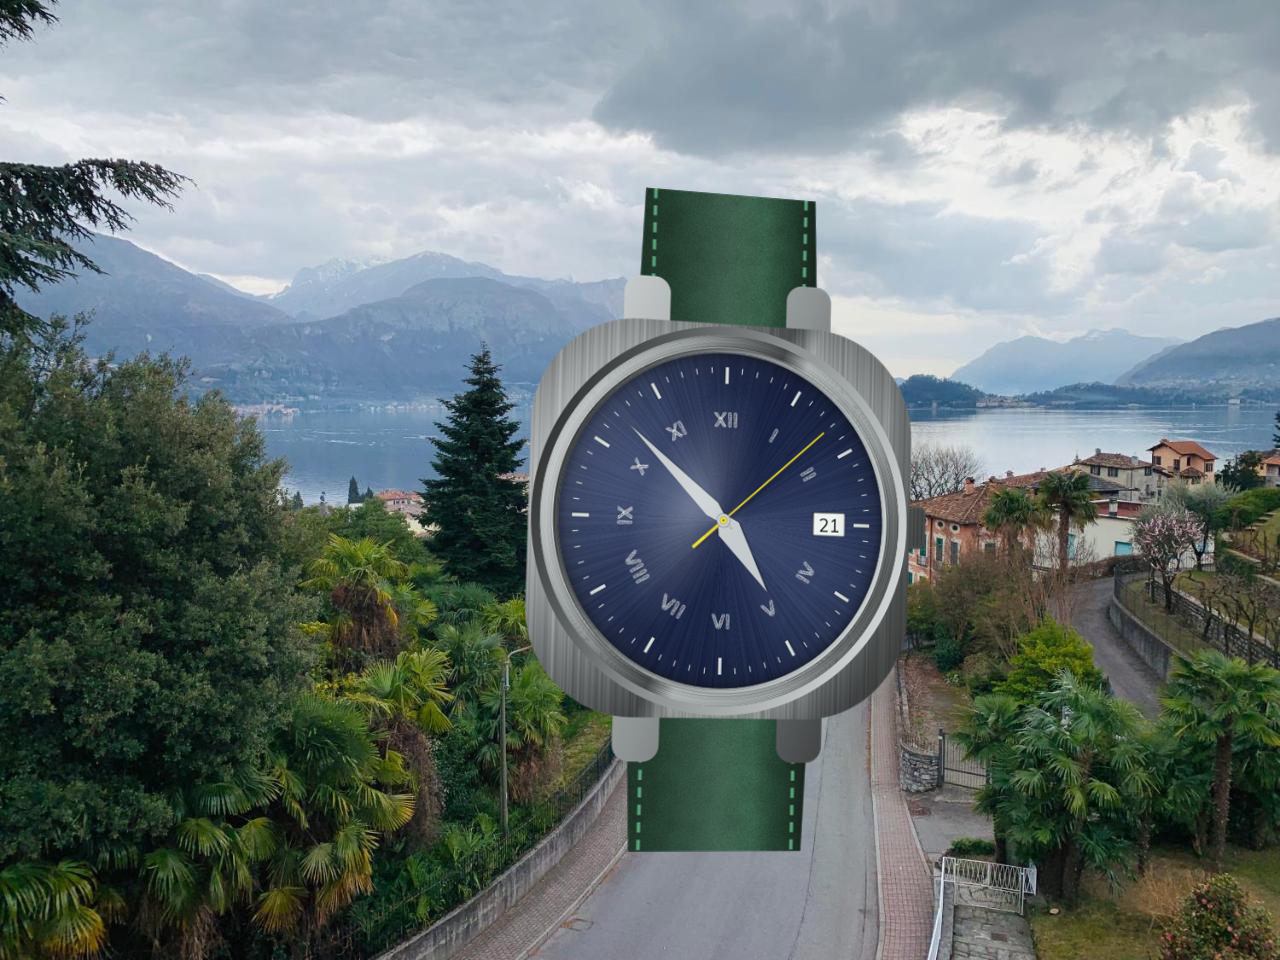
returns 4,52,08
